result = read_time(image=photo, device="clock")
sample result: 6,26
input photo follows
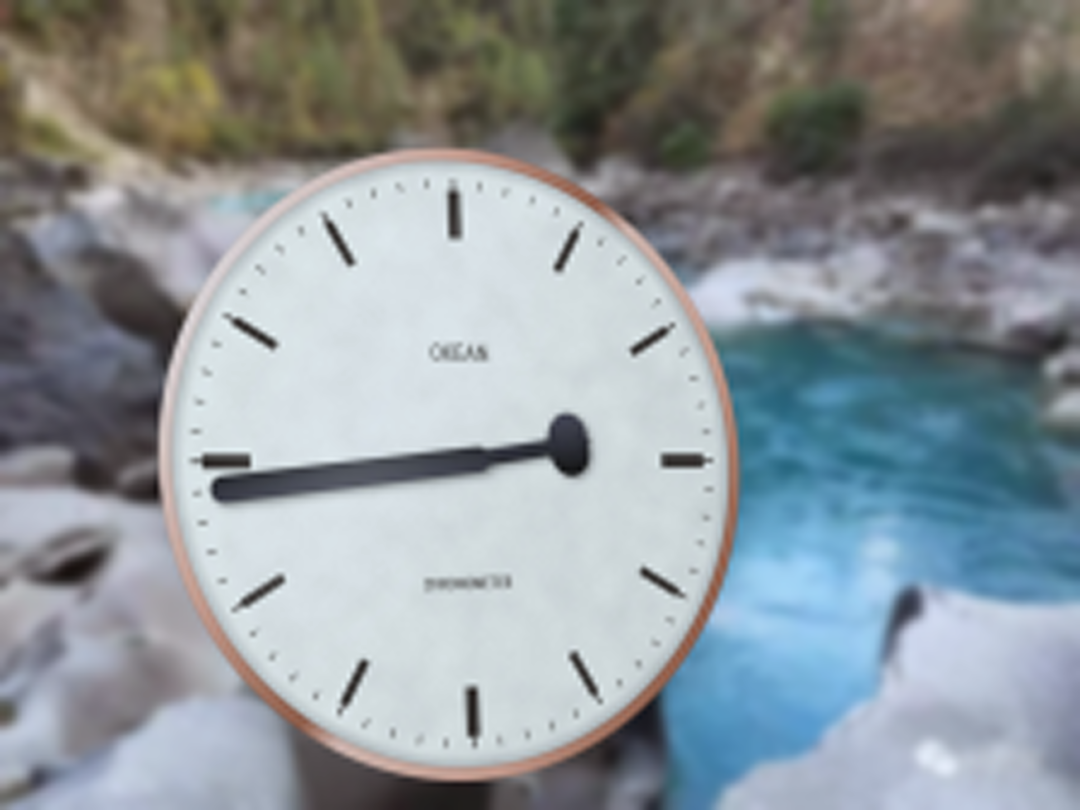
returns 2,44
